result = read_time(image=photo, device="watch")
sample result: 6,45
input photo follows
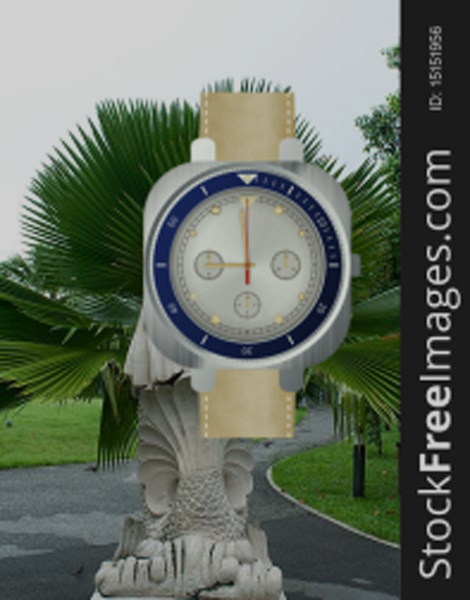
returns 8,59
